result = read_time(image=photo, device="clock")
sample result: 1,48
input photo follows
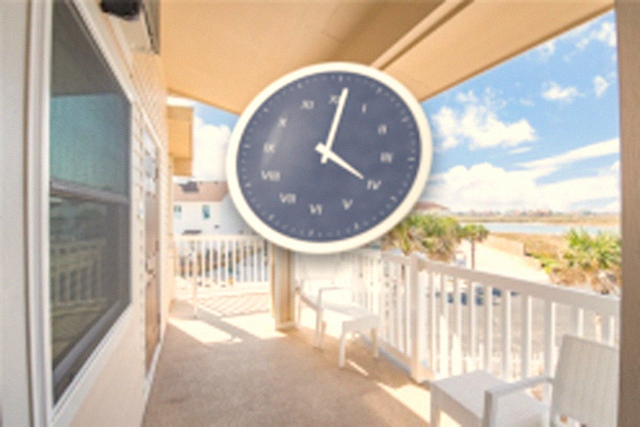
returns 4,01
